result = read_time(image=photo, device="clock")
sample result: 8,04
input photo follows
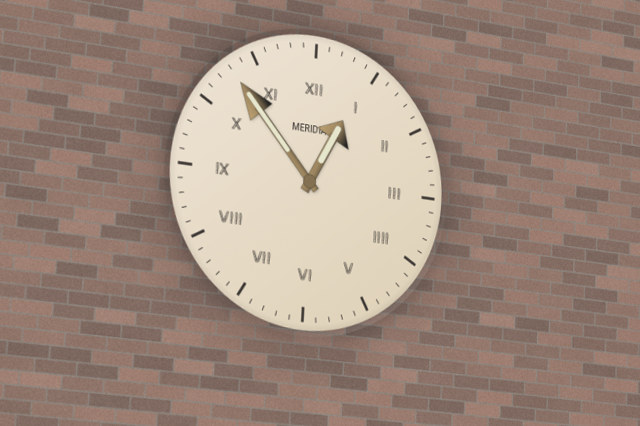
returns 12,53
